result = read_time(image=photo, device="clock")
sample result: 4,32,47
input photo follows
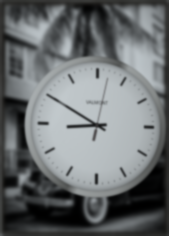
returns 8,50,02
